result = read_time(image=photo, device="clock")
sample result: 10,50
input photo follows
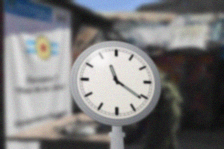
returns 11,21
